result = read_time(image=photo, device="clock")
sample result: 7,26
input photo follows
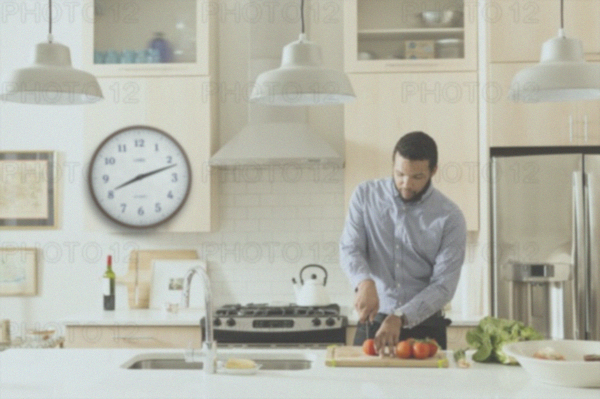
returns 8,12
